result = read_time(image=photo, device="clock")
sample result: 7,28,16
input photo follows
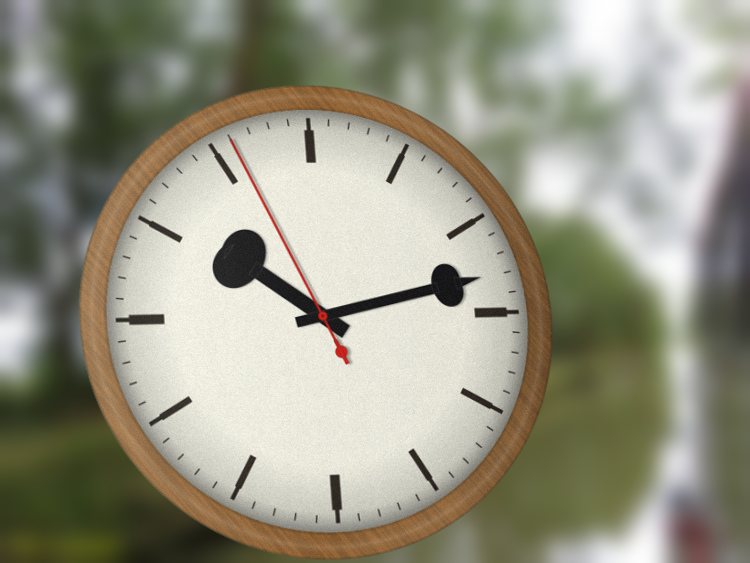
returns 10,12,56
